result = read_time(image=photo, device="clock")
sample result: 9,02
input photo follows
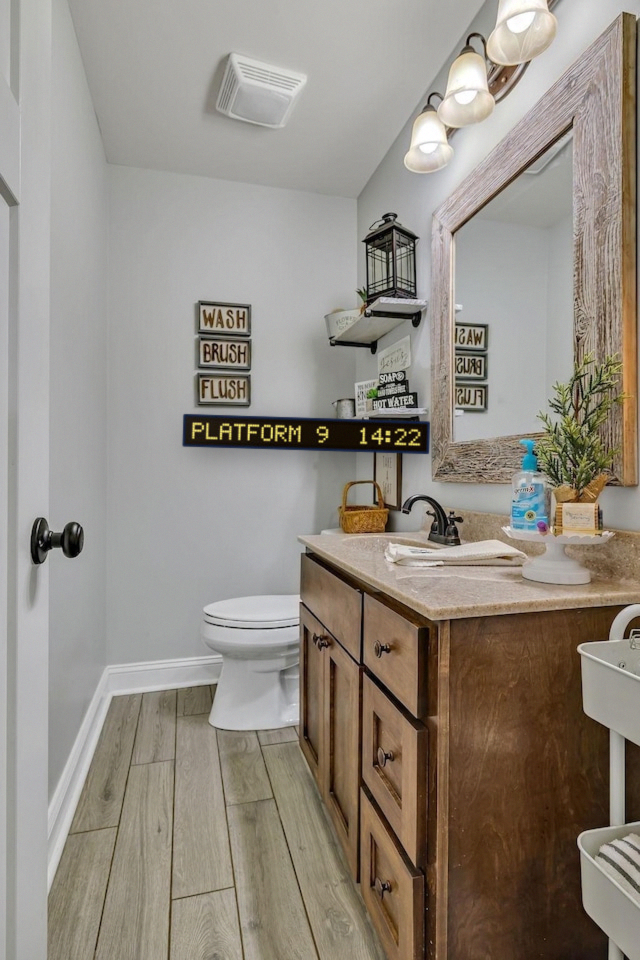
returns 14,22
